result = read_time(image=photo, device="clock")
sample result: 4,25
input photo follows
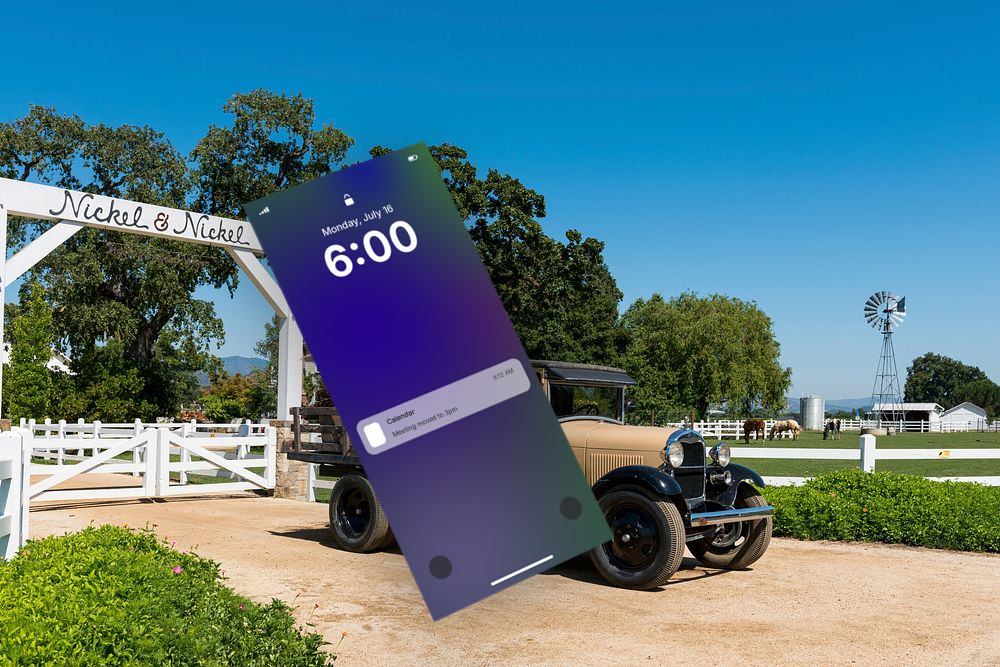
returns 6,00
